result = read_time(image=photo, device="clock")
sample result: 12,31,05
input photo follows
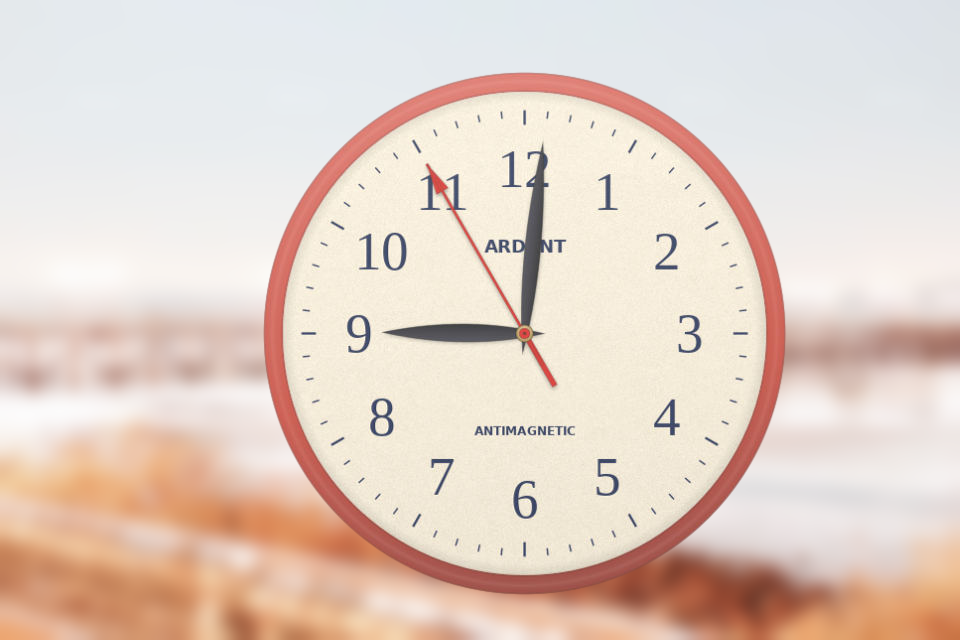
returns 9,00,55
